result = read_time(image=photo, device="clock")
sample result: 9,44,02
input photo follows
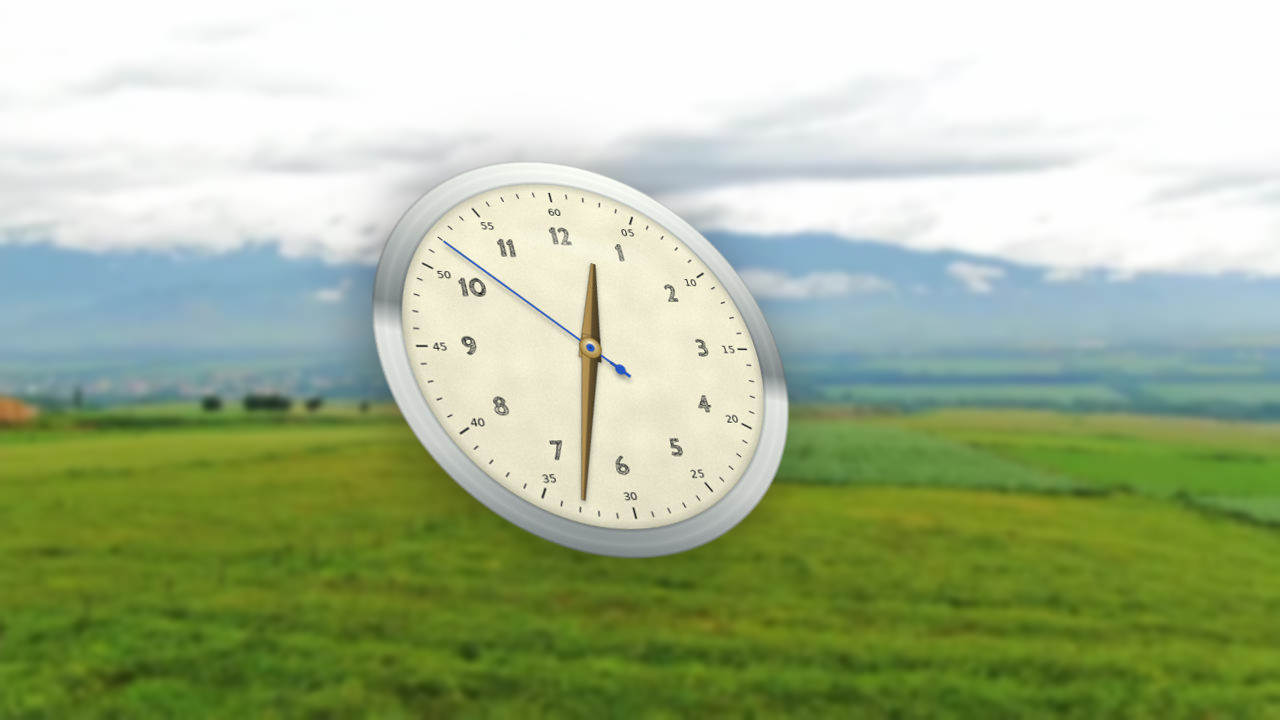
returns 12,32,52
